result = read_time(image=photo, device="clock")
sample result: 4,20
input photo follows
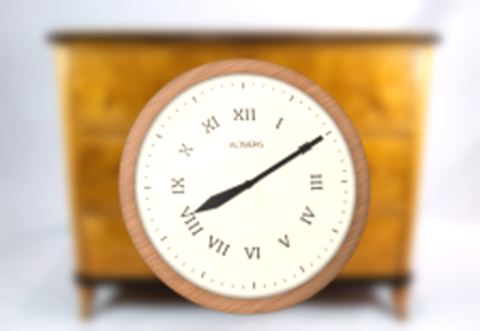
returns 8,10
